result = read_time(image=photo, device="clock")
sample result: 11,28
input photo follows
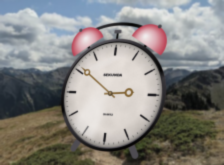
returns 2,51
